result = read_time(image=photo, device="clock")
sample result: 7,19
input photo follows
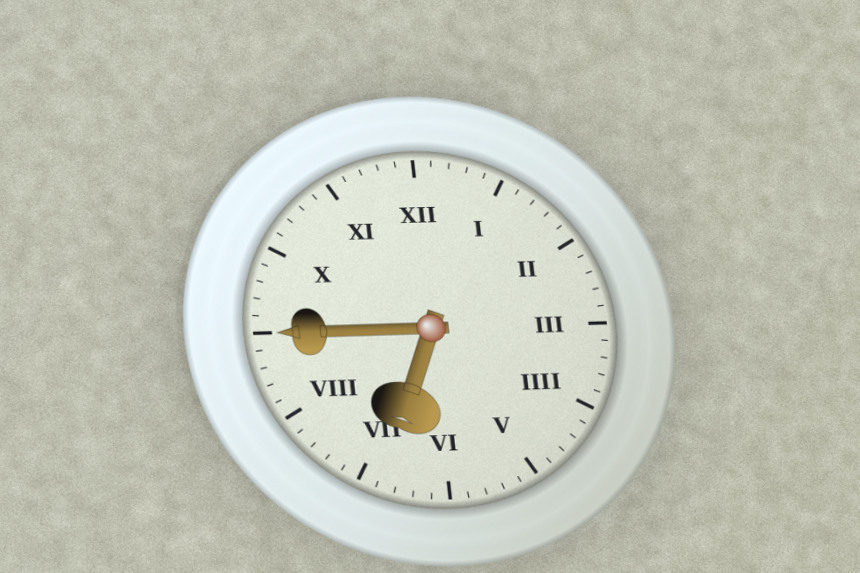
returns 6,45
